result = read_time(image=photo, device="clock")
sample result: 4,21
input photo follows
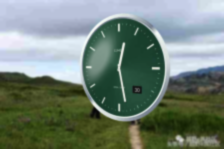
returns 12,28
